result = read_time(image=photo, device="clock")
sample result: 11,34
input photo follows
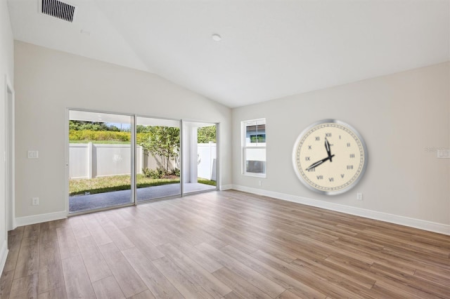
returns 11,41
